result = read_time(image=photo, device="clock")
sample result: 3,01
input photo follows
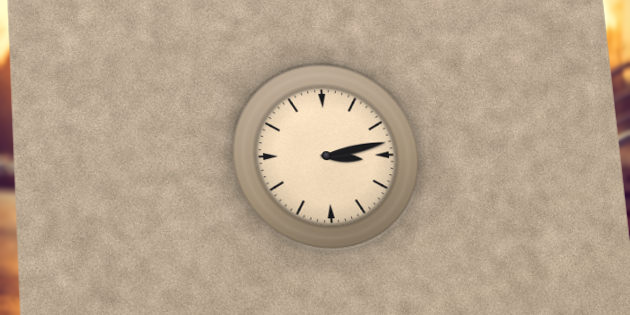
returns 3,13
